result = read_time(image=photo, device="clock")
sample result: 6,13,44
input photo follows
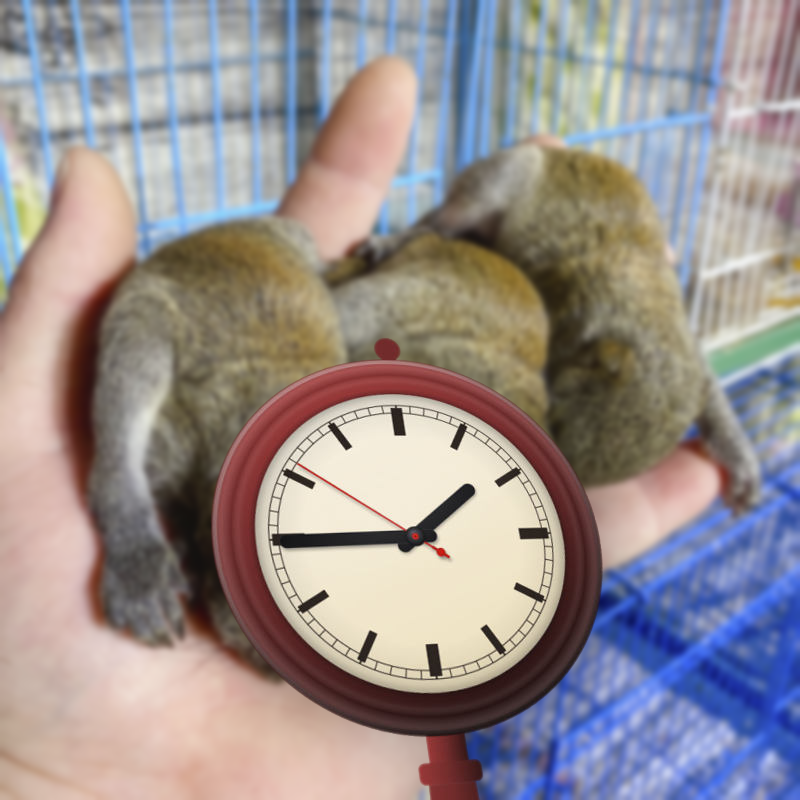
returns 1,44,51
